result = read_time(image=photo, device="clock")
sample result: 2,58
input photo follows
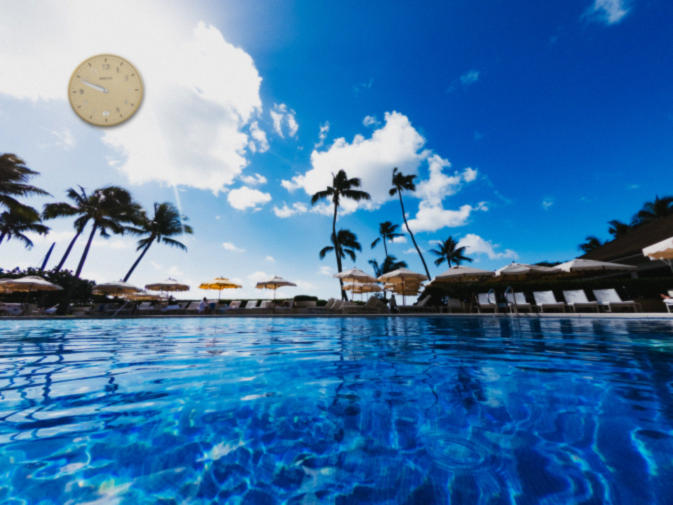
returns 9,49
